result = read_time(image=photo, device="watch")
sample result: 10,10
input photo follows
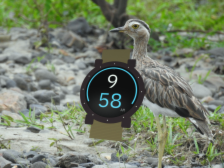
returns 9,58
